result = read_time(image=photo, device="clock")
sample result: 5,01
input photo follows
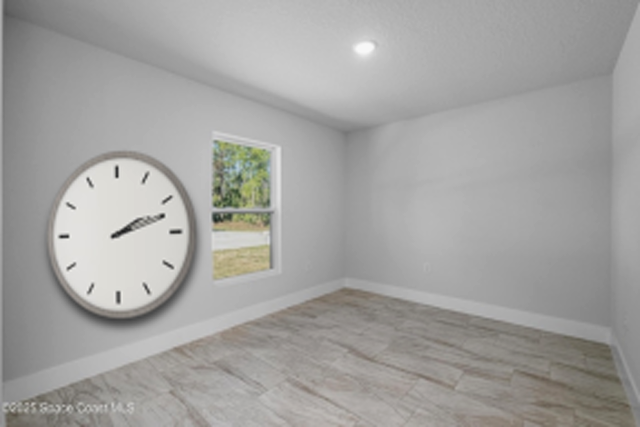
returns 2,12
